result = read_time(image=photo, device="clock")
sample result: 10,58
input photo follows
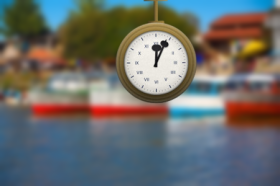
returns 12,04
